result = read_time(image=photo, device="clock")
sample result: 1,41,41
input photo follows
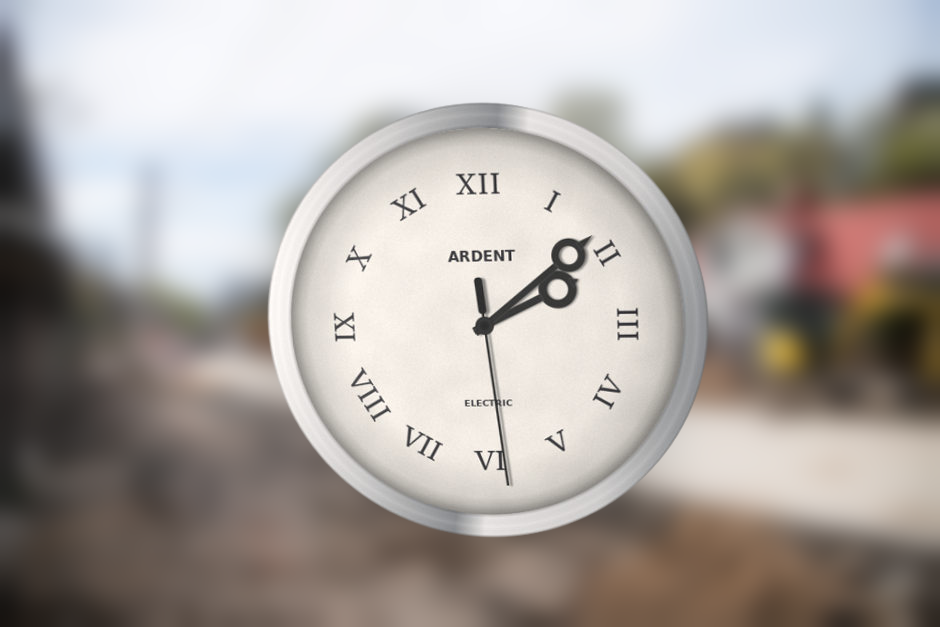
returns 2,08,29
